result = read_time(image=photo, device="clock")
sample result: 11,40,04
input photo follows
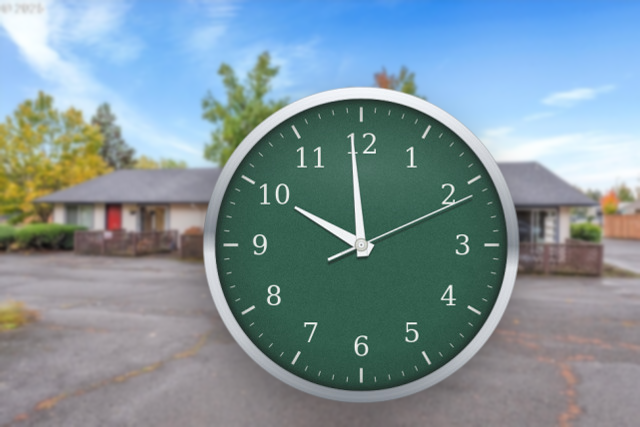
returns 9,59,11
